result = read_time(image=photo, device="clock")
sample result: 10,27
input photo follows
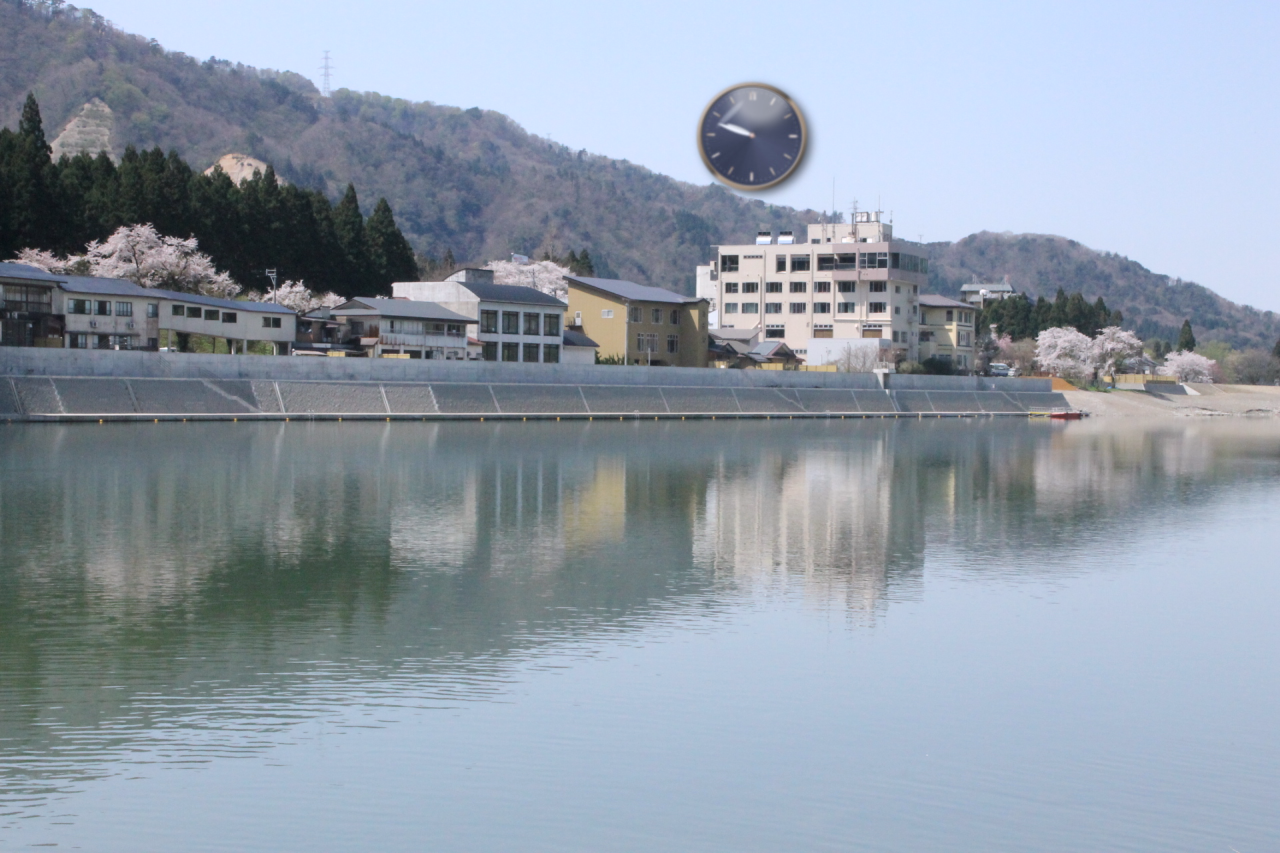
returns 9,48
